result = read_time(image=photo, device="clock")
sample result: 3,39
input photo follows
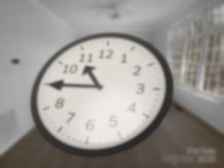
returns 10,45
